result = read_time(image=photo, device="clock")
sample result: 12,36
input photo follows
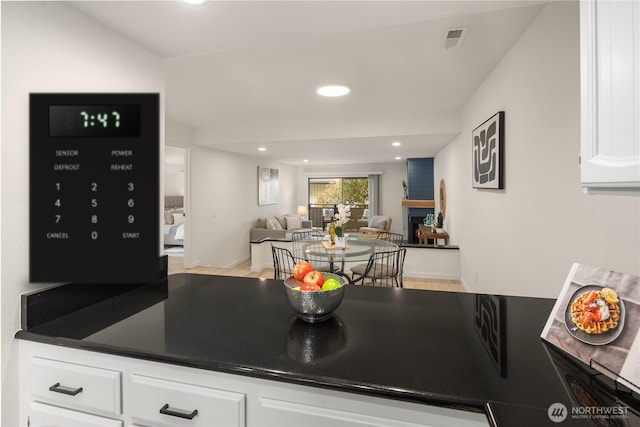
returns 7,47
